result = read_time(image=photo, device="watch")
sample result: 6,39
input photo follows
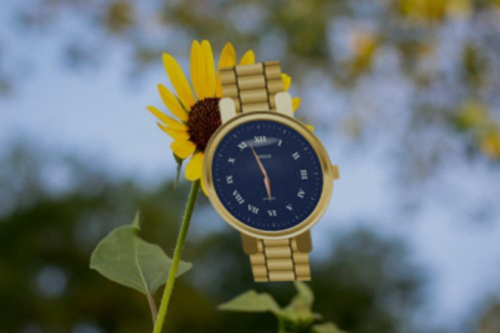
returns 5,57
